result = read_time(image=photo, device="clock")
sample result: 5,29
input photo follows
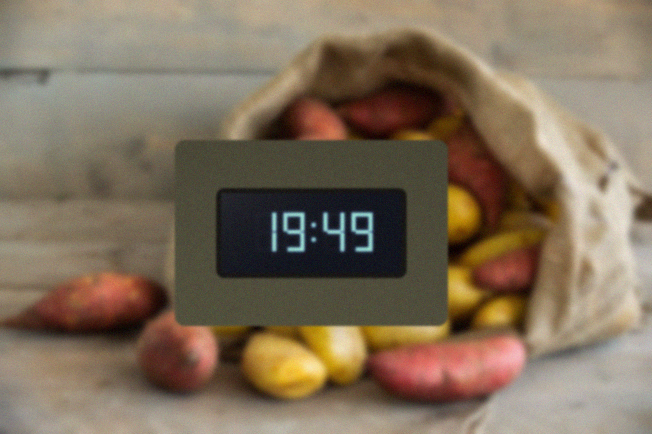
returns 19,49
